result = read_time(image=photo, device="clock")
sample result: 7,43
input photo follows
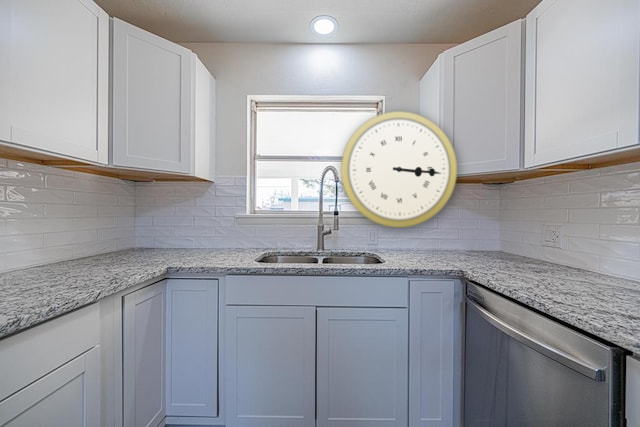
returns 3,16
